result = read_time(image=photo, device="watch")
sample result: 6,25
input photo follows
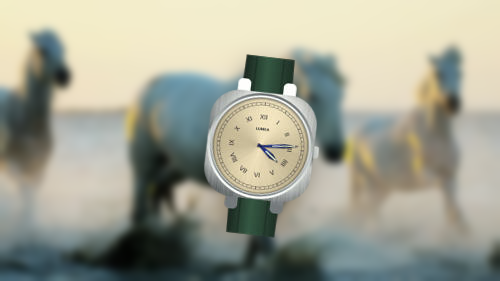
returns 4,14
